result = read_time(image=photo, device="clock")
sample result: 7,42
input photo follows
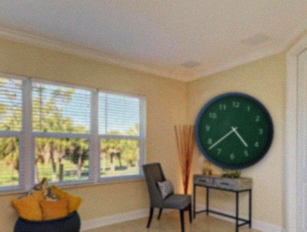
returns 4,38
